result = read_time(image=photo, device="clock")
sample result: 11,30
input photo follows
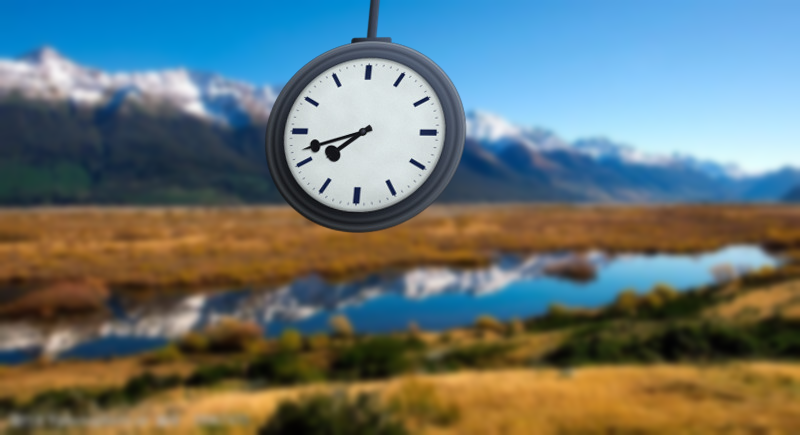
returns 7,42
